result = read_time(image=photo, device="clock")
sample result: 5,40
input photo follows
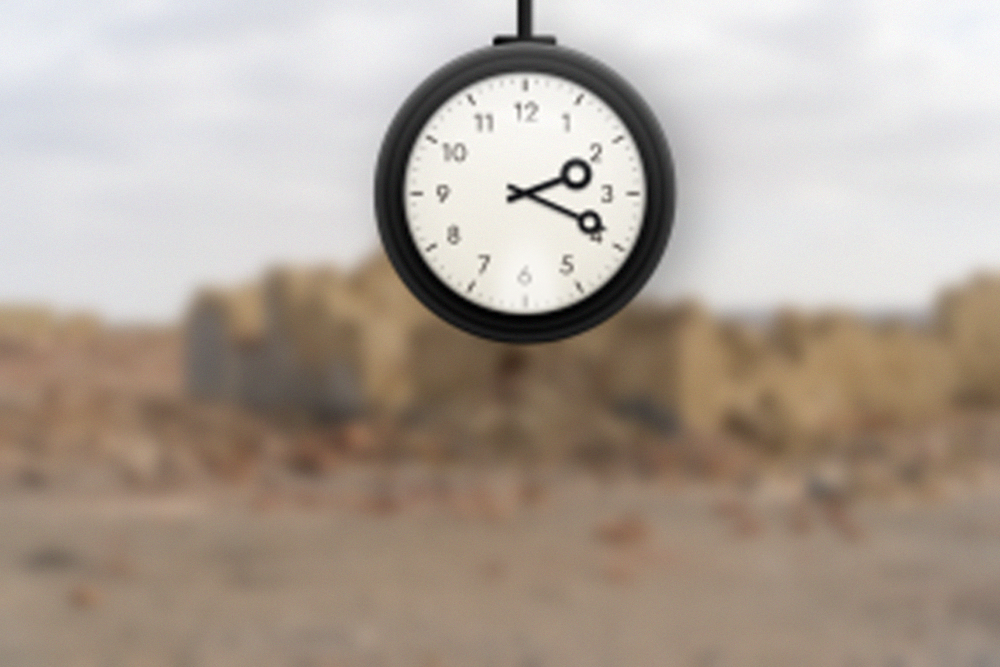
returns 2,19
